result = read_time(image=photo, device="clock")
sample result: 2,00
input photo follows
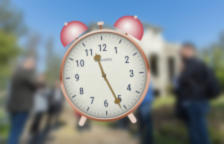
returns 11,26
